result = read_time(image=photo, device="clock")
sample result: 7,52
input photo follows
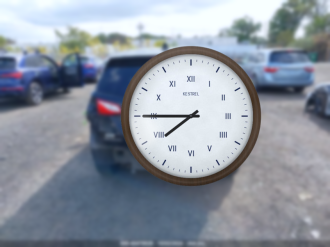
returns 7,45
